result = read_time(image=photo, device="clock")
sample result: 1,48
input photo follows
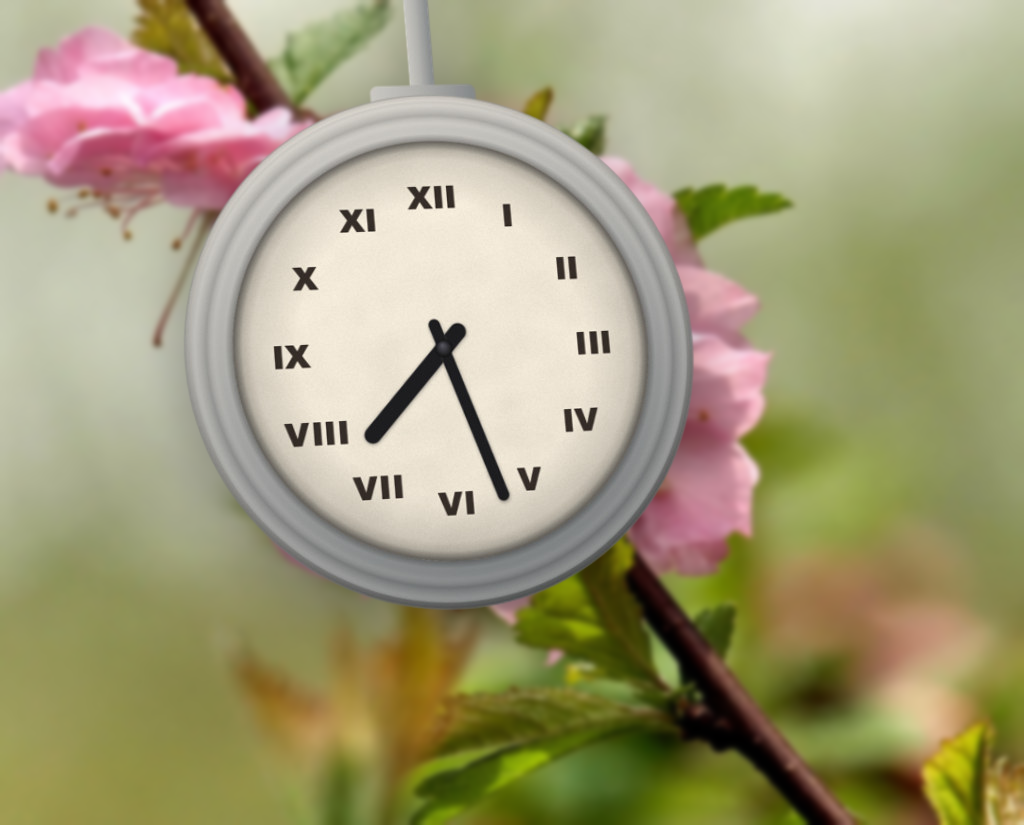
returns 7,27
